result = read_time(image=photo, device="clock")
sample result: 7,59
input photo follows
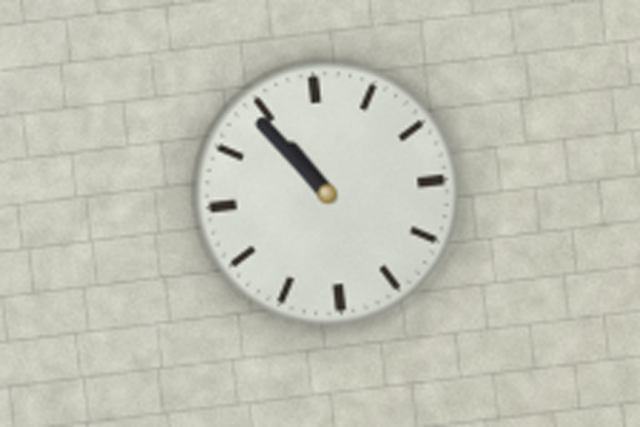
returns 10,54
